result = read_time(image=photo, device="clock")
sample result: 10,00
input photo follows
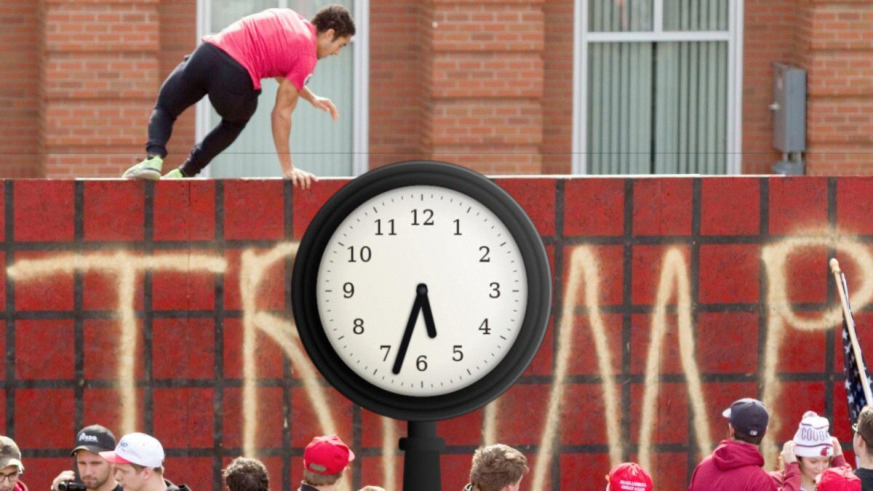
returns 5,33
